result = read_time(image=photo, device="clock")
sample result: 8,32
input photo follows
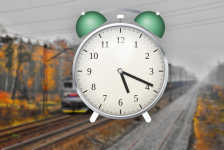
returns 5,19
